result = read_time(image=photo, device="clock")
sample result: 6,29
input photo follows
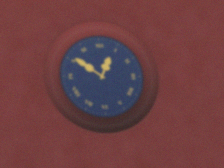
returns 12,51
